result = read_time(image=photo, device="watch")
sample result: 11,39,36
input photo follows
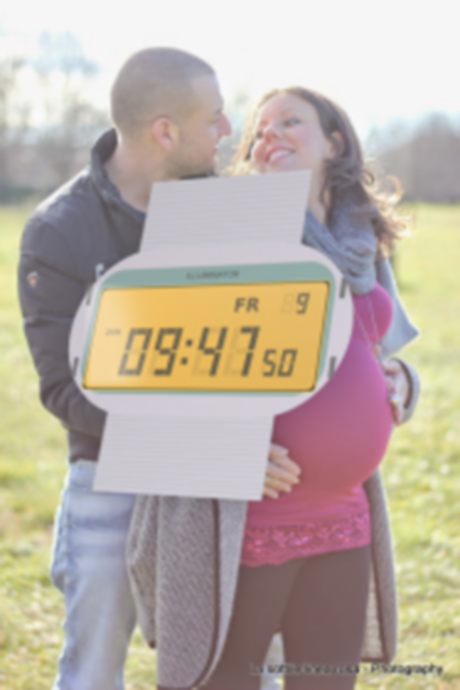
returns 9,47,50
